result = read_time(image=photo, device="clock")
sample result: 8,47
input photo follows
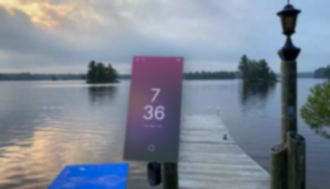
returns 7,36
